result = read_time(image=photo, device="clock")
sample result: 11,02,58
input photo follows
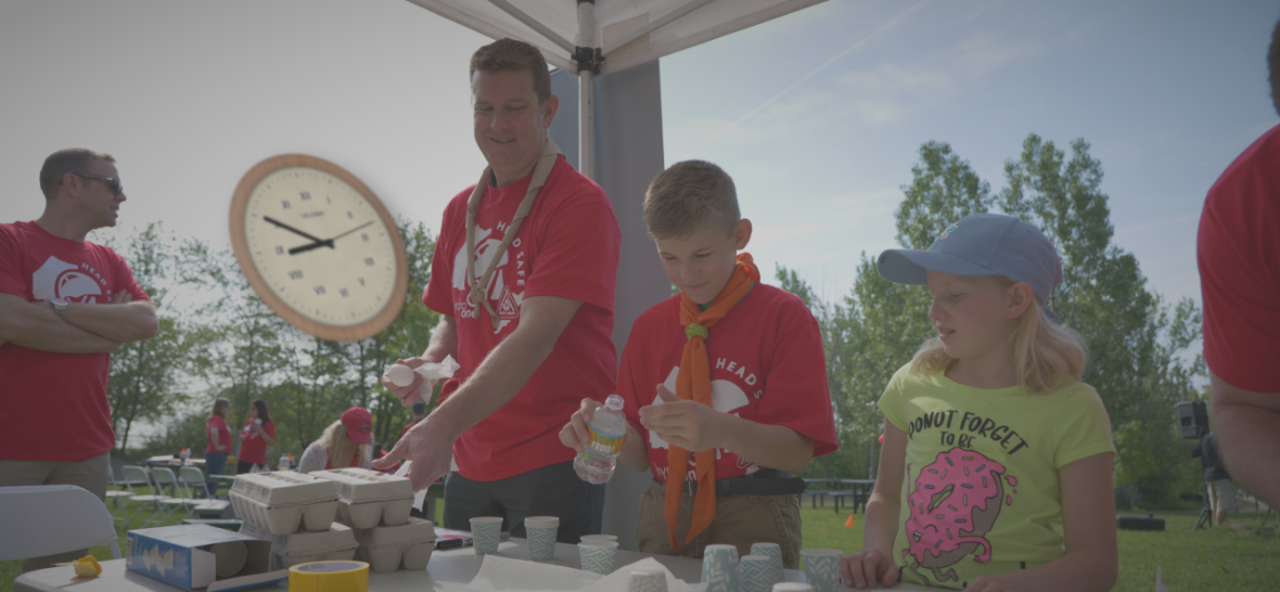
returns 8,50,13
